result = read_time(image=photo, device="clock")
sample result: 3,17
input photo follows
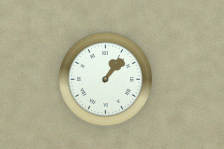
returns 1,07
